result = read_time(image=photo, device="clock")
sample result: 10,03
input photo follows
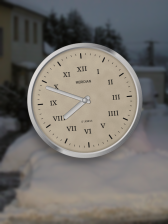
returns 7,49
